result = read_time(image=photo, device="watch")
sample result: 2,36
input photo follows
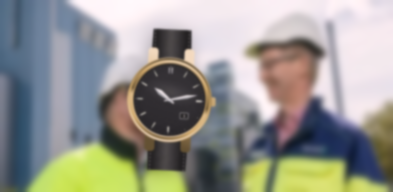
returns 10,13
